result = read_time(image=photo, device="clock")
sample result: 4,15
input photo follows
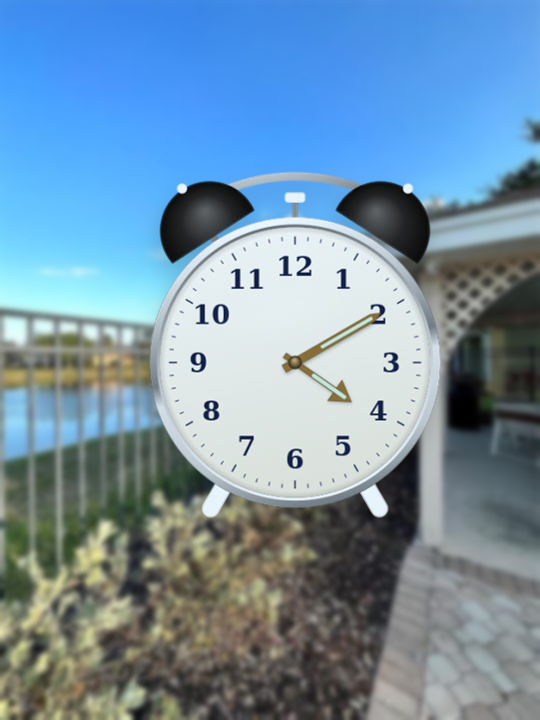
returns 4,10
